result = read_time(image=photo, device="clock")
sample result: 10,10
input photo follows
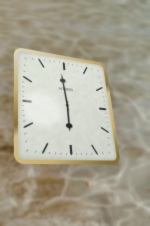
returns 5,59
